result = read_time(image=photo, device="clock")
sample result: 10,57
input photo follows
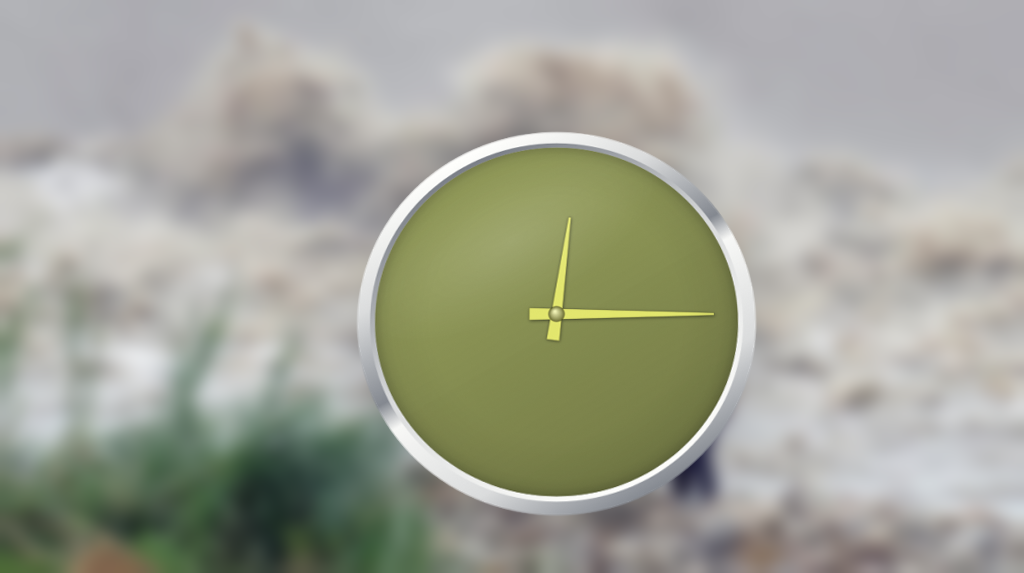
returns 12,15
